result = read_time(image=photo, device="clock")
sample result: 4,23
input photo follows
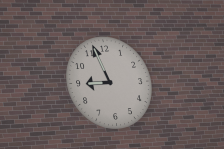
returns 8,57
